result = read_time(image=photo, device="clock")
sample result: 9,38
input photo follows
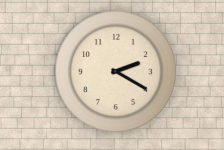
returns 2,20
